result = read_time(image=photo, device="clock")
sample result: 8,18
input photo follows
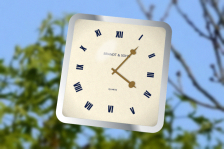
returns 4,06
